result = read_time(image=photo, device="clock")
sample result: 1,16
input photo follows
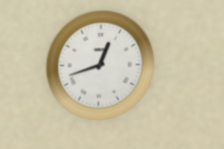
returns 12,42
